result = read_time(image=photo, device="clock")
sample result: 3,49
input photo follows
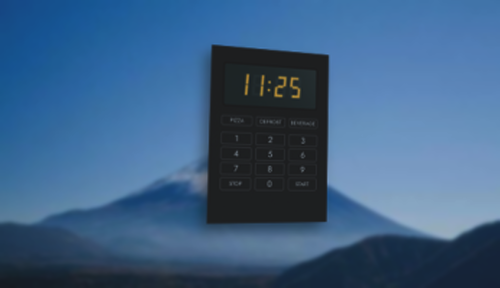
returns 11,25
